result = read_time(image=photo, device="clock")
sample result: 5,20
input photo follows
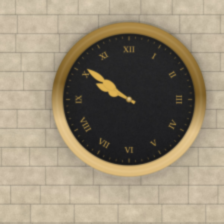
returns 9,51
